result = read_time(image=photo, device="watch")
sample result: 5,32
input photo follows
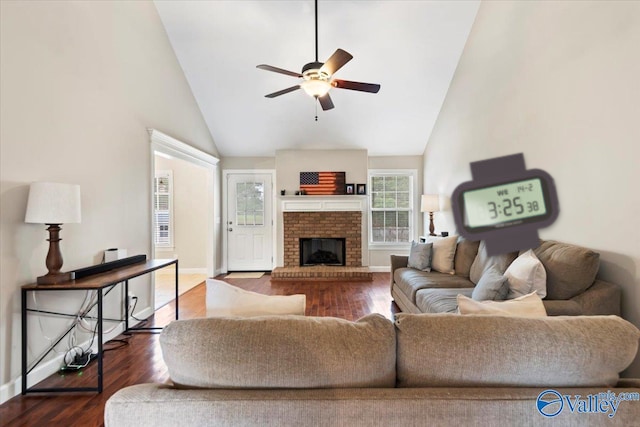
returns 3,25
